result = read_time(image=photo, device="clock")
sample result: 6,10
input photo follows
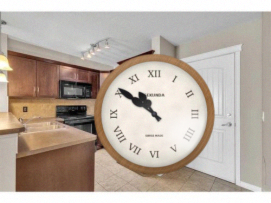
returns 10,51
